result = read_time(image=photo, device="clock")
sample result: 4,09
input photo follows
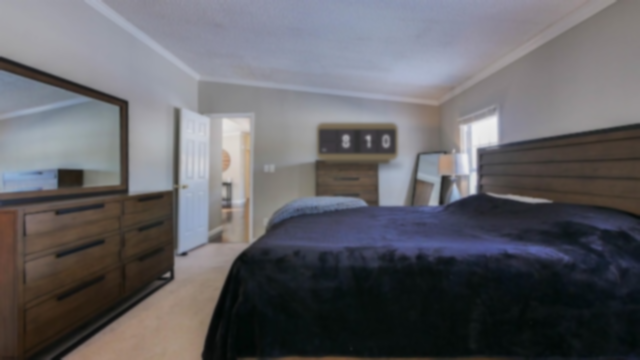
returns 8,10
